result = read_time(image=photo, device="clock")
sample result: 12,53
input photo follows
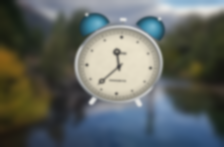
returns 11,37
